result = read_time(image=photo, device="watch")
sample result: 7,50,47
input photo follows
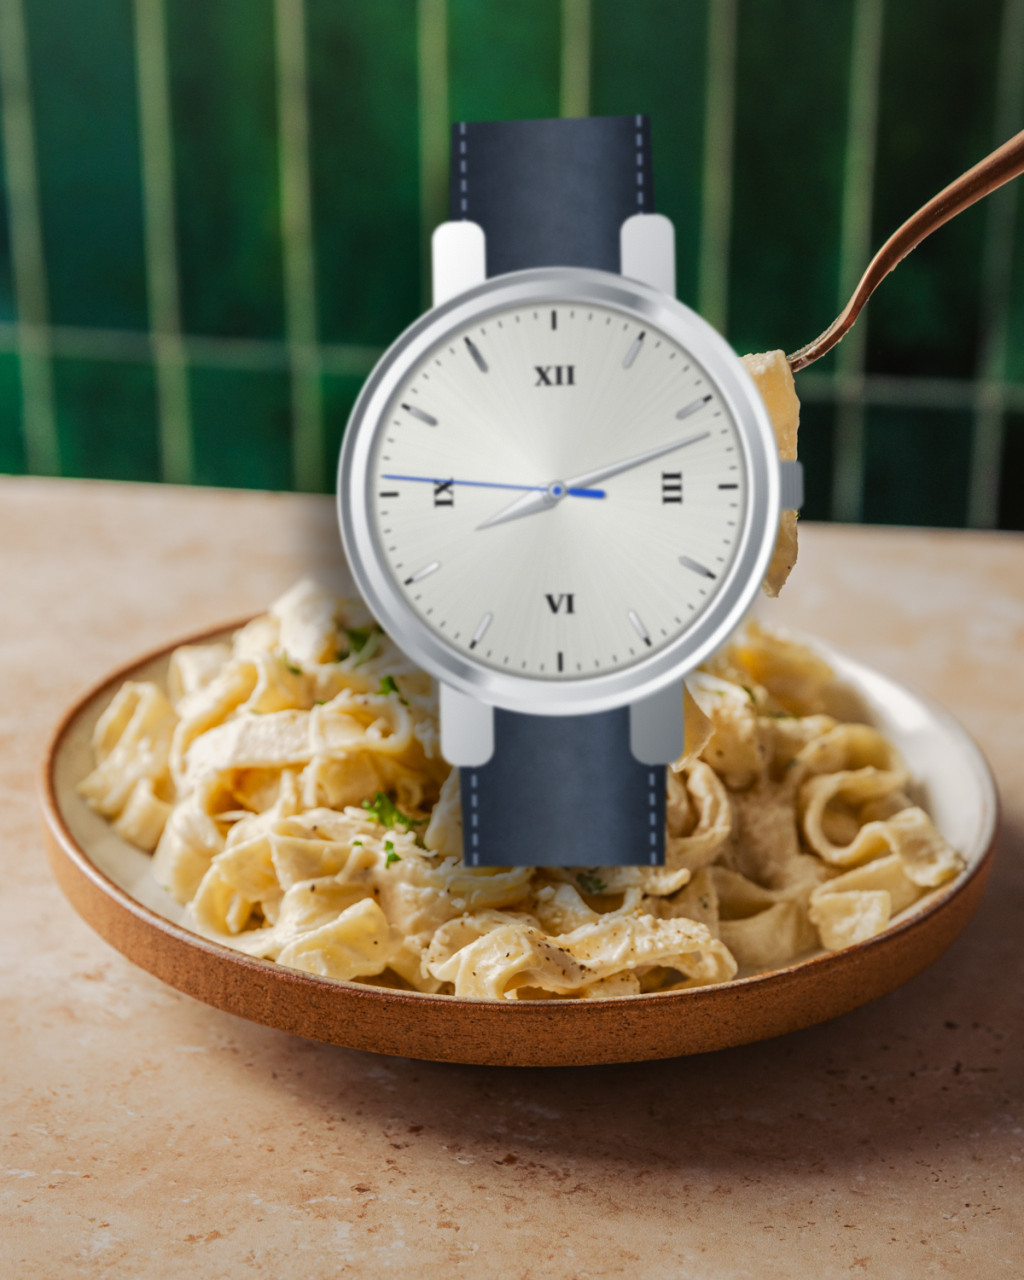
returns 8,11,46
